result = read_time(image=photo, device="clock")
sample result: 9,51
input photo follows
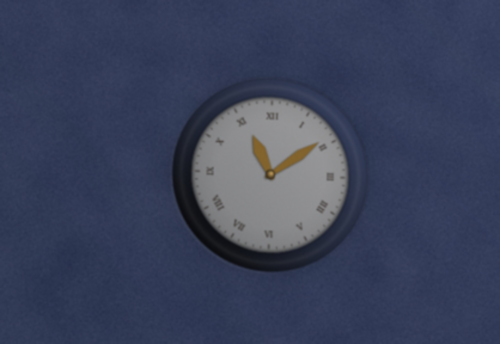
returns 11,09
